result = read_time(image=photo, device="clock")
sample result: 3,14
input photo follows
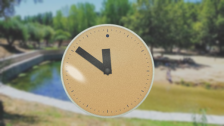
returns 11,51
